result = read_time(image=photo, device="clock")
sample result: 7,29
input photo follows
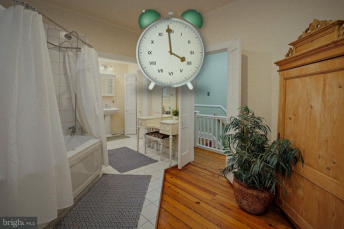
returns 3,59
